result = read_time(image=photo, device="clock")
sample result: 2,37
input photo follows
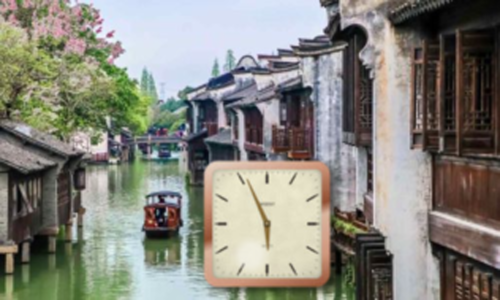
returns 5,56
